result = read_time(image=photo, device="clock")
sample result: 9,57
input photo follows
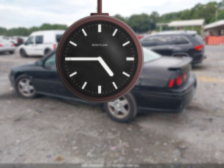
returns 4,45
